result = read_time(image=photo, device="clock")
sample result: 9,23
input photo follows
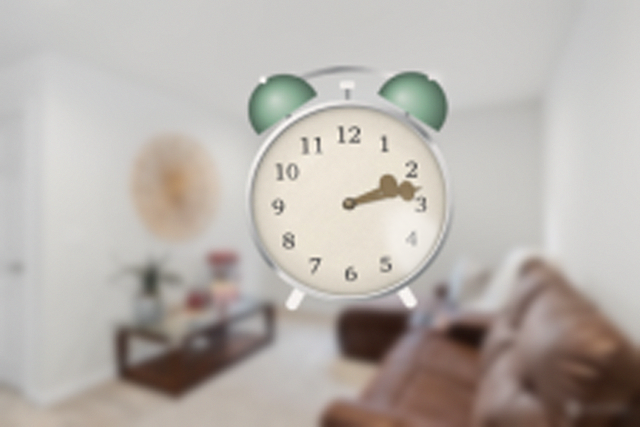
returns 2,13
